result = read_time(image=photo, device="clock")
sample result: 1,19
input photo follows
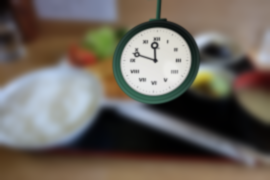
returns 11,48
